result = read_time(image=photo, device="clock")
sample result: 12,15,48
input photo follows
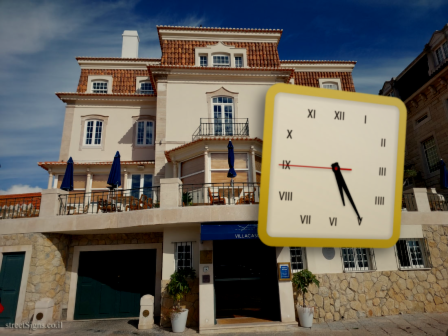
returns 5,24,45
